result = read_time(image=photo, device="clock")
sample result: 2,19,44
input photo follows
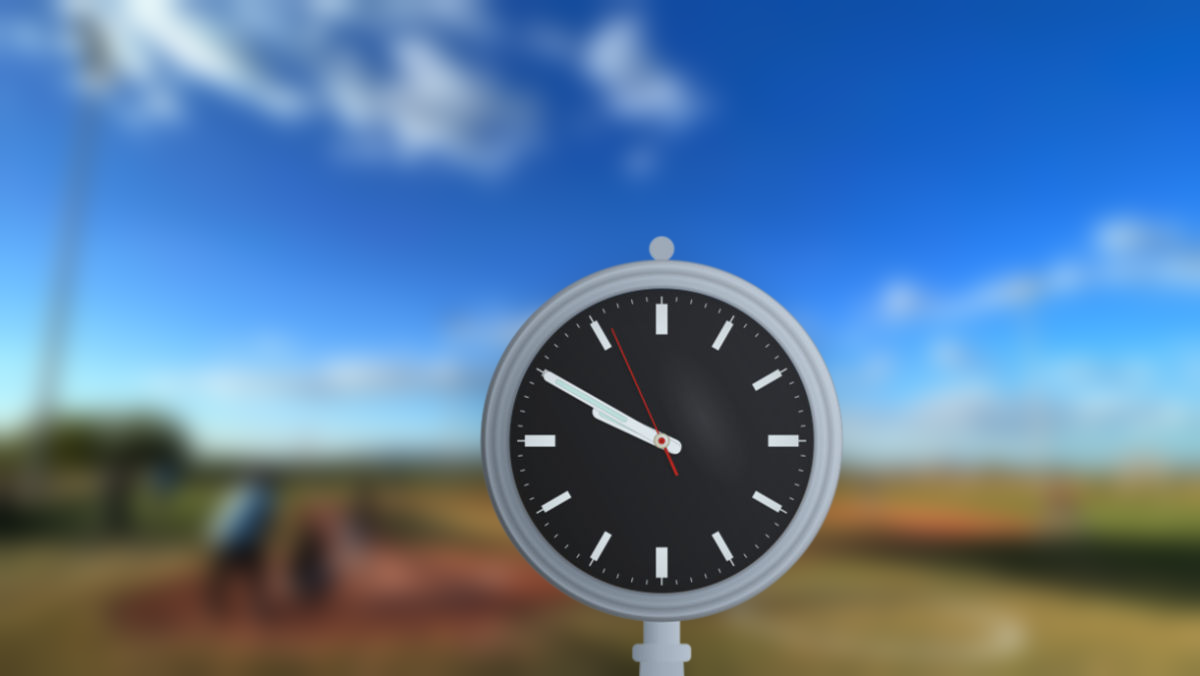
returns 9,49,56
